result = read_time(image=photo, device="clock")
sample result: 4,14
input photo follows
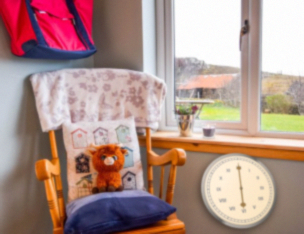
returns 6,00
